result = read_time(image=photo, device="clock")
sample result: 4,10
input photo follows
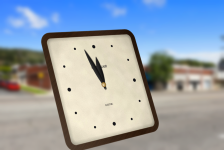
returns 11,57
